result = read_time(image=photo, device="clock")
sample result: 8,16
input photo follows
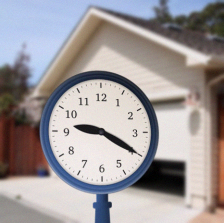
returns 9,20
